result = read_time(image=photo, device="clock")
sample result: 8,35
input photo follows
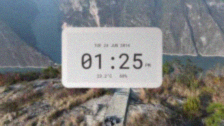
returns 1,25
